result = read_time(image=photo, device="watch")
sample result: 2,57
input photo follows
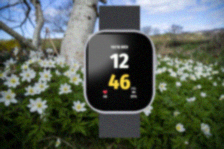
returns 12,46
